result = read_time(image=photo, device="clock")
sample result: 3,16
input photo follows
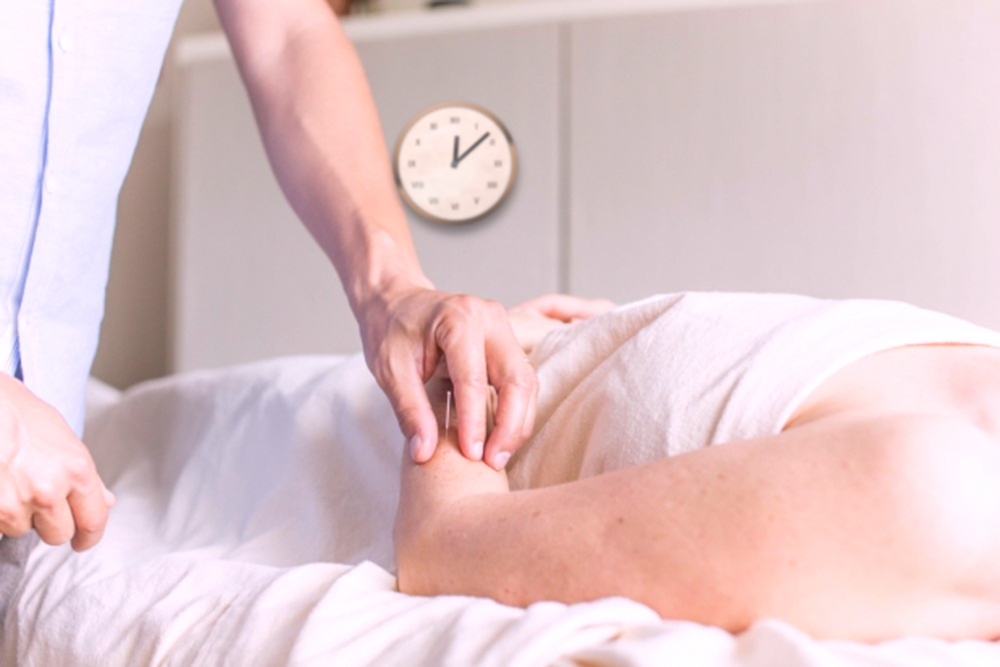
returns 12,08
